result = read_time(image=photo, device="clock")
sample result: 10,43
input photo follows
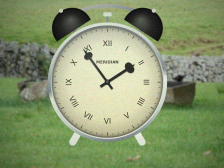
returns 1,54
